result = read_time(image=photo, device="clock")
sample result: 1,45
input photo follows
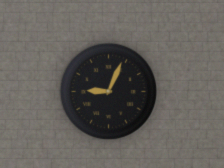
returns 9,04
